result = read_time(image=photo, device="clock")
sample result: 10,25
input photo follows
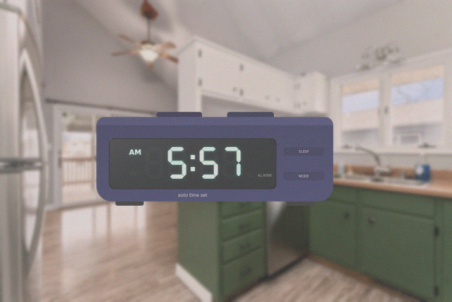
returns 5,57
